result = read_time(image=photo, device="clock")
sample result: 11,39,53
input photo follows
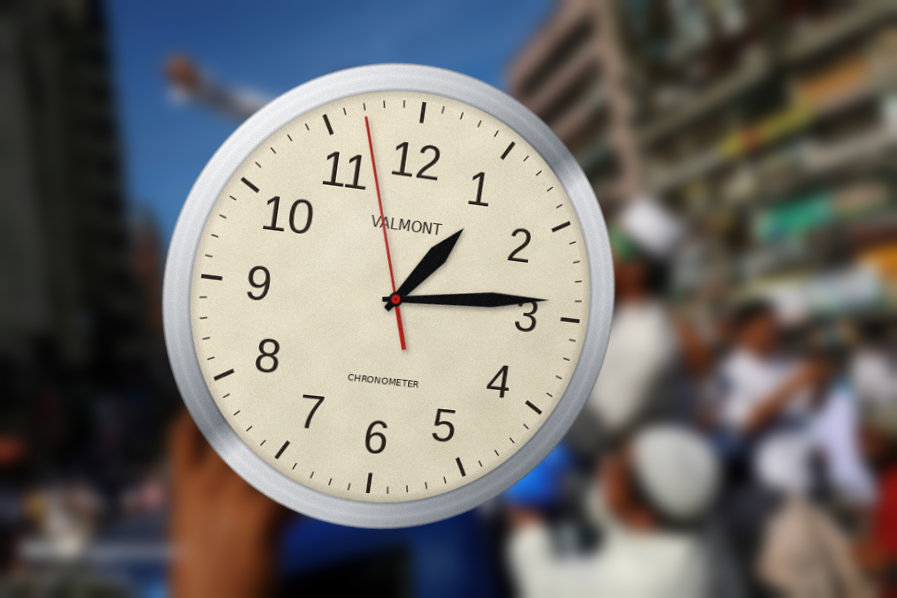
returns 1,13,57
